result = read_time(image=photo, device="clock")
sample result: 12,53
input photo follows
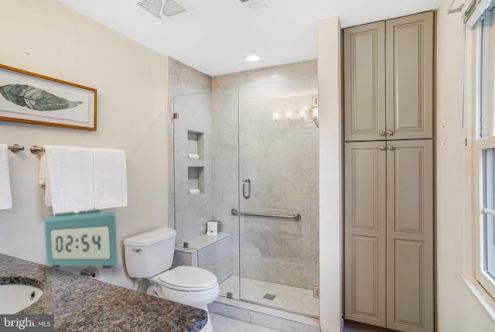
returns 2,54
